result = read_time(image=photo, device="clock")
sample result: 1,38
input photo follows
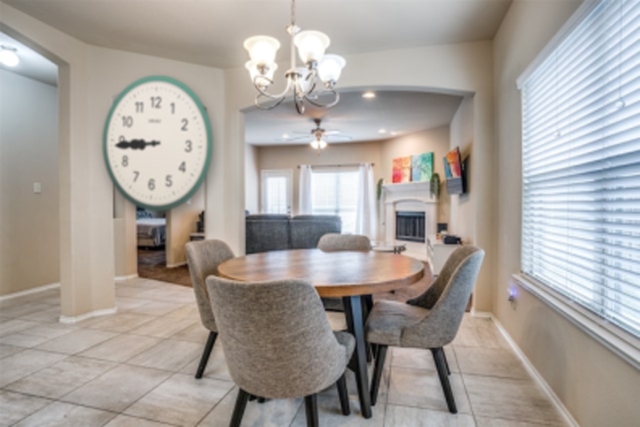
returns 8,44
